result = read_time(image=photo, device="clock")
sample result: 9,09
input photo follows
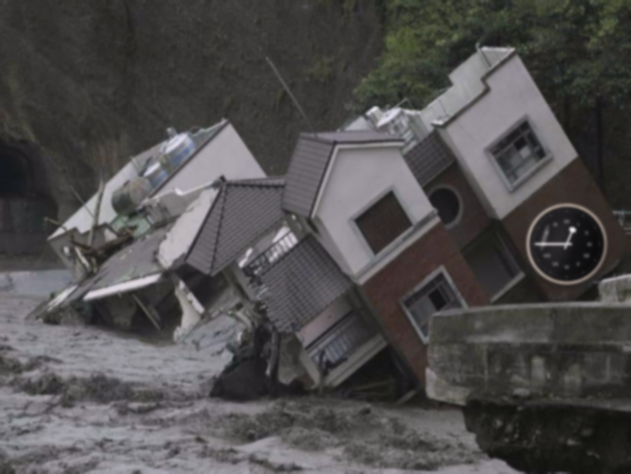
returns 12,45
